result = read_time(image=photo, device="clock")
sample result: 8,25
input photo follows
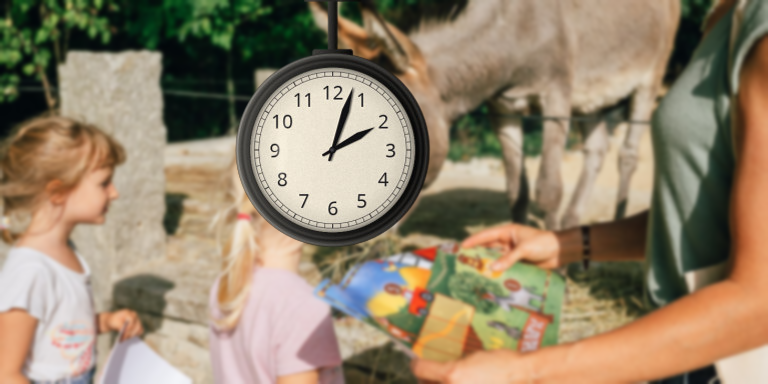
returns 2,03
